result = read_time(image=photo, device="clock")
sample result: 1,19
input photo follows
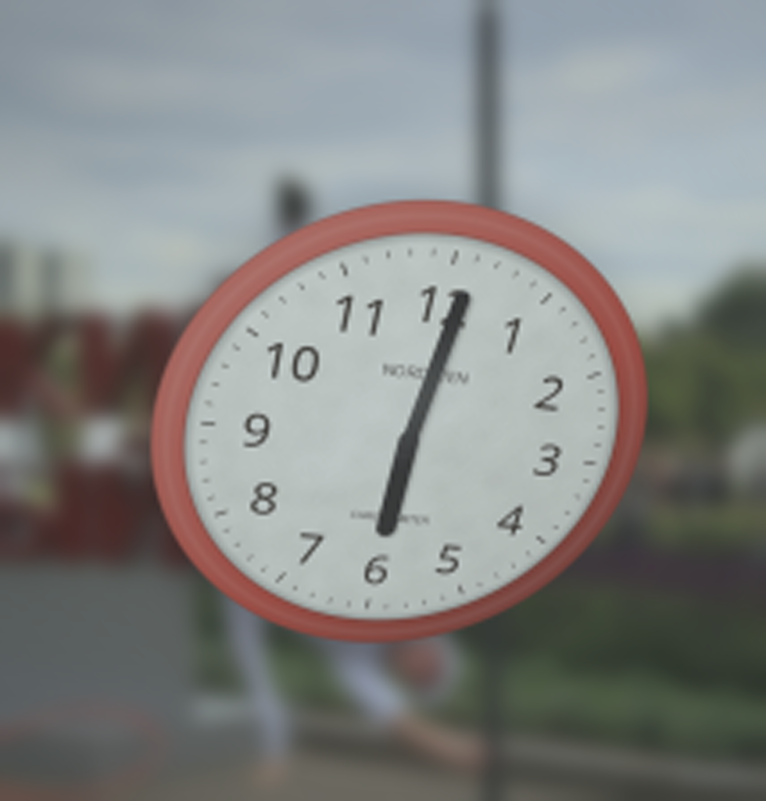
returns 6,01
